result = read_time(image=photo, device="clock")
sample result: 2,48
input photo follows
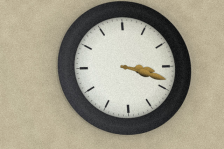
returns 3,18
